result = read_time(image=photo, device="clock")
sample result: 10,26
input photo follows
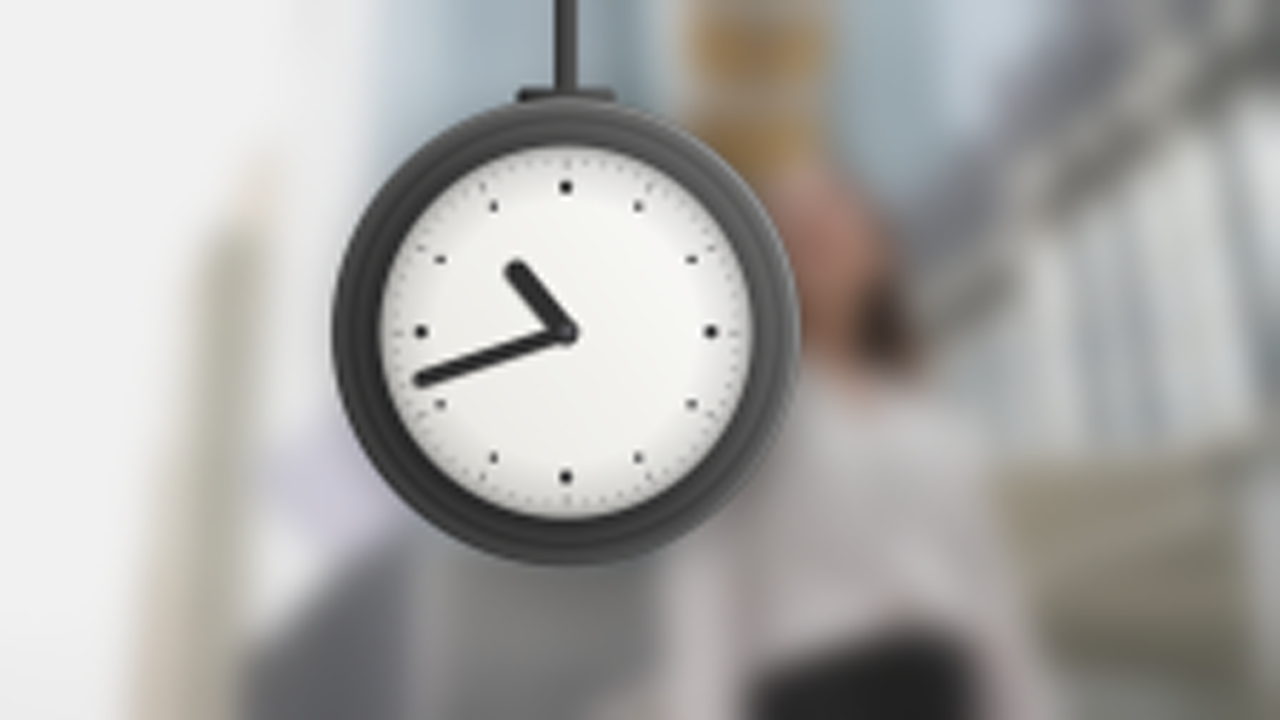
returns 10,42
